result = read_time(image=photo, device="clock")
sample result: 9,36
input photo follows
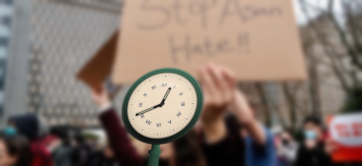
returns 12,41
